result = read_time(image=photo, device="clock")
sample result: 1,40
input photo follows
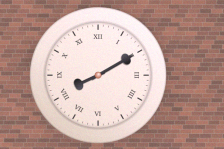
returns 8,10
